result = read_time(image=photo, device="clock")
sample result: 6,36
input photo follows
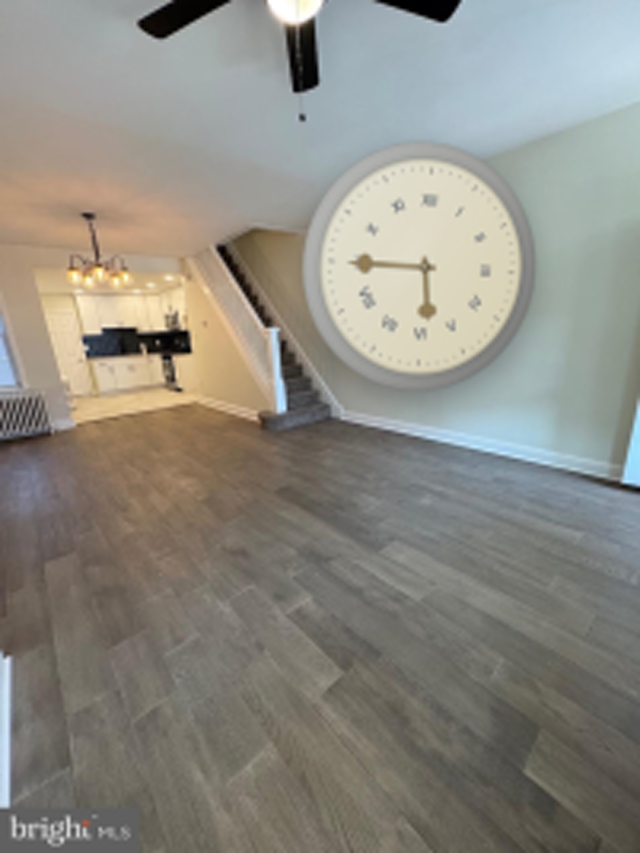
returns 5,45
